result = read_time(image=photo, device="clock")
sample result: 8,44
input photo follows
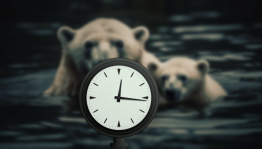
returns 12,16
